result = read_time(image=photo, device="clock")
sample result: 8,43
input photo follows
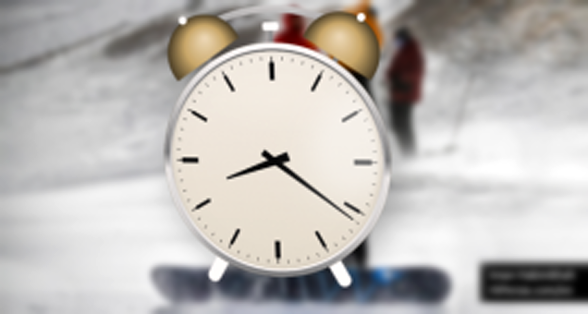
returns 8,21
